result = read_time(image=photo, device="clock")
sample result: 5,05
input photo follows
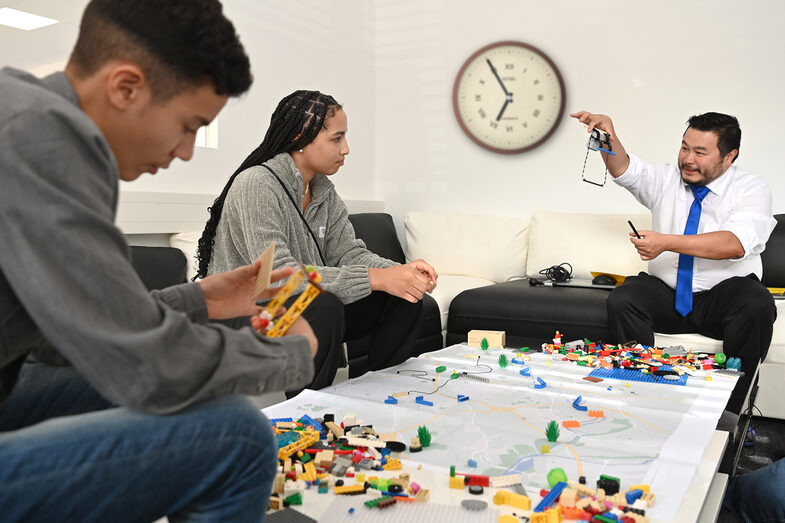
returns 6,55
